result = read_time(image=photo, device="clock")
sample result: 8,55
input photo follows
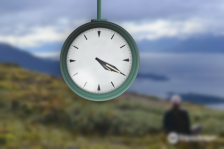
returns 4,20
